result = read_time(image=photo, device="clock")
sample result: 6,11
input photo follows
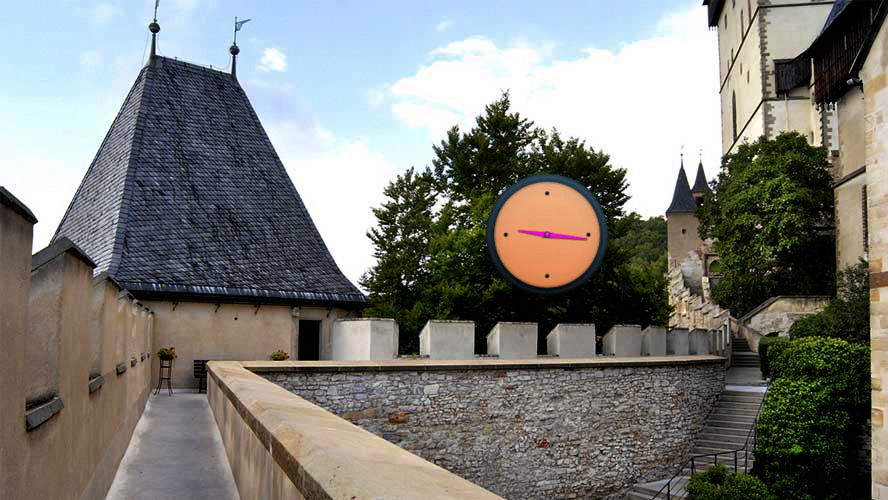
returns 9,16
